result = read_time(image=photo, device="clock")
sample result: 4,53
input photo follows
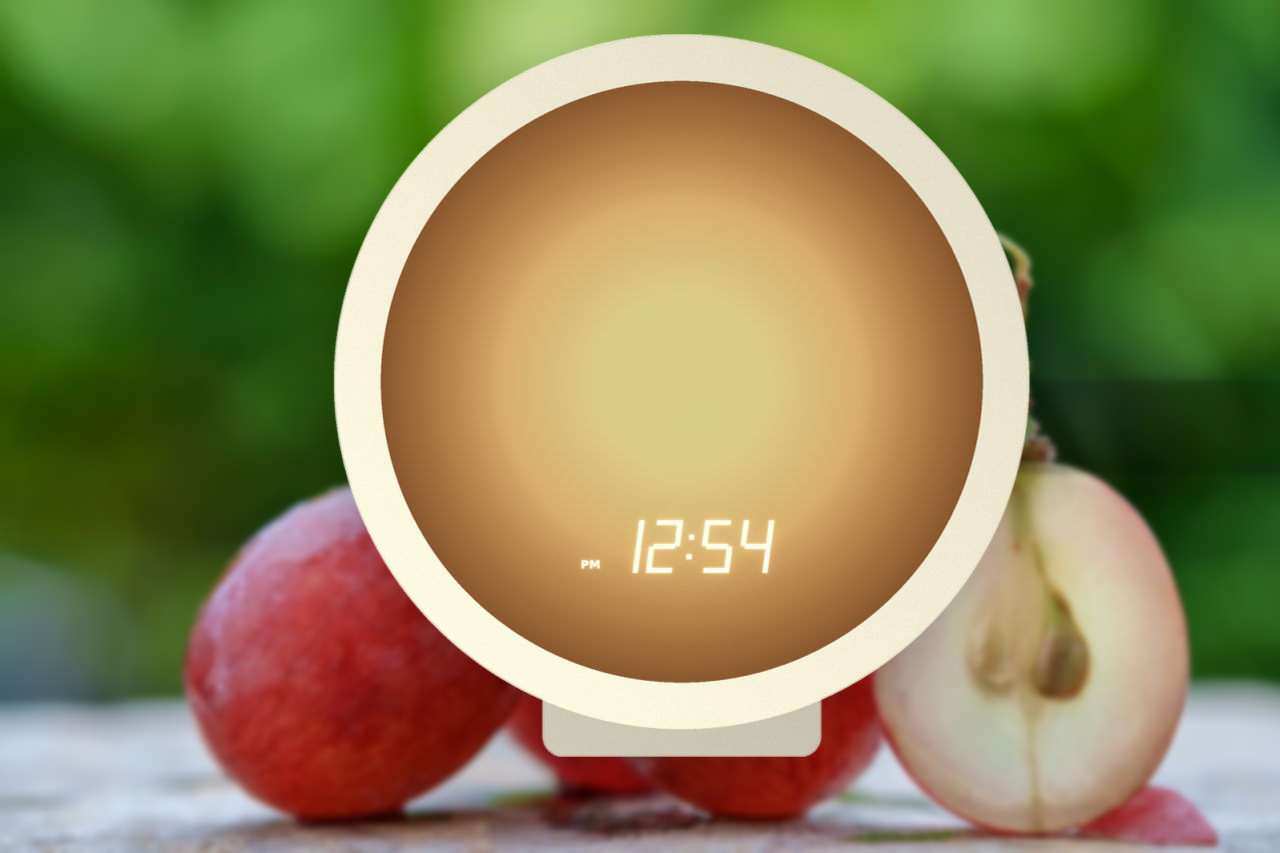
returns 12,54
